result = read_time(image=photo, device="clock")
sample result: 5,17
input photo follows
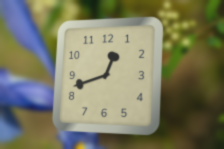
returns 12,42
